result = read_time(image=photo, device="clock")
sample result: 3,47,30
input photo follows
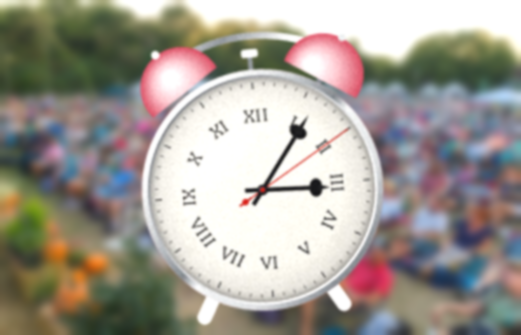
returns 3,06,10
